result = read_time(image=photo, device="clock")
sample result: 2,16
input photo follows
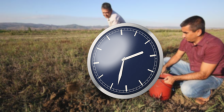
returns 2,33
